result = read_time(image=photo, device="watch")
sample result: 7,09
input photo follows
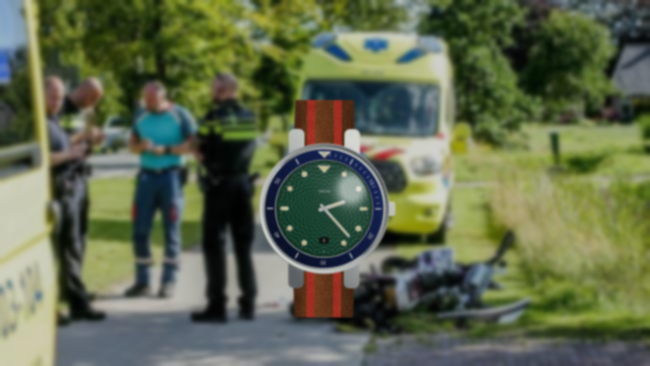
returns 2,23
